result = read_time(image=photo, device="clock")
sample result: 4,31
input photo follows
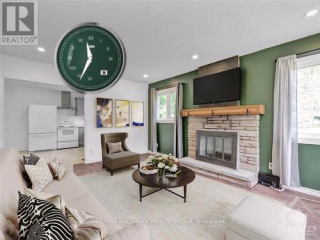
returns 11,34
